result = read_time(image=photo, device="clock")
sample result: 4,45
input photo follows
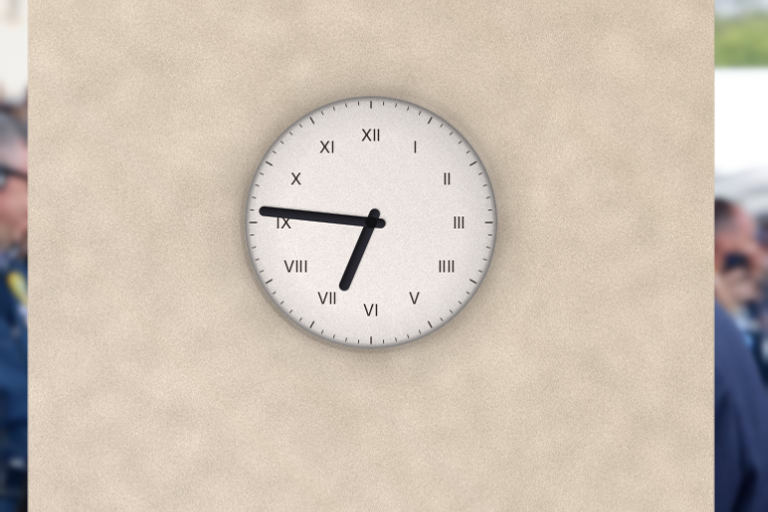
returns 6,46
